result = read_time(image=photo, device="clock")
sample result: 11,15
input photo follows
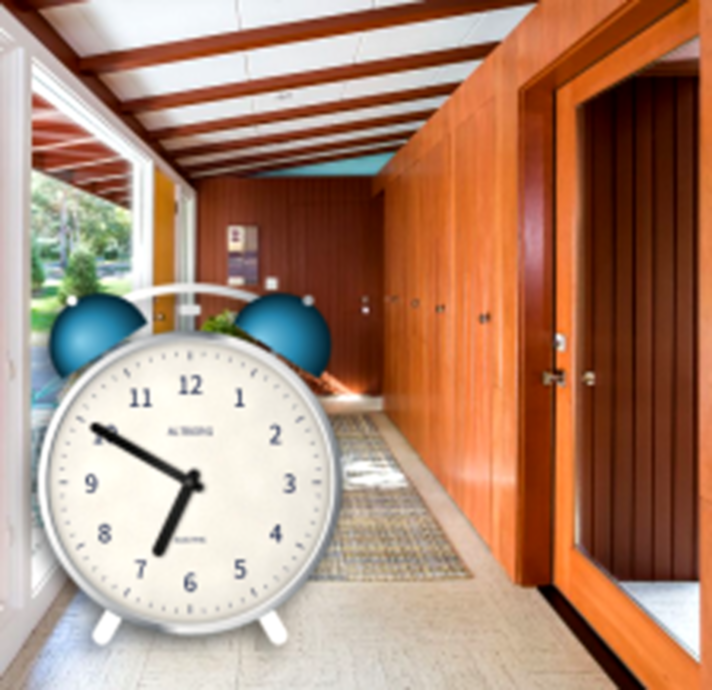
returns 6,50
